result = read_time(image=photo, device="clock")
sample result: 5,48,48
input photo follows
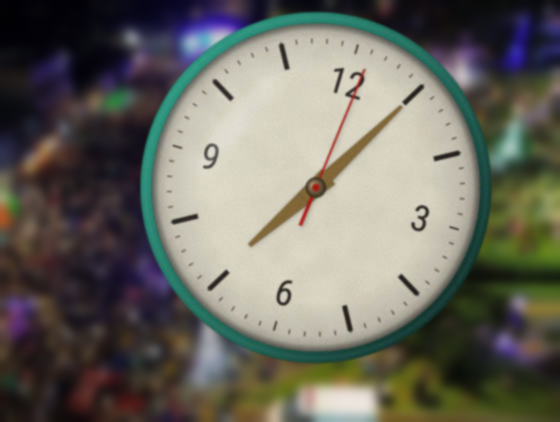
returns 7,05,01
